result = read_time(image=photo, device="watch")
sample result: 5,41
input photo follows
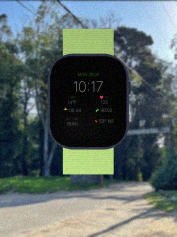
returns 10,17
